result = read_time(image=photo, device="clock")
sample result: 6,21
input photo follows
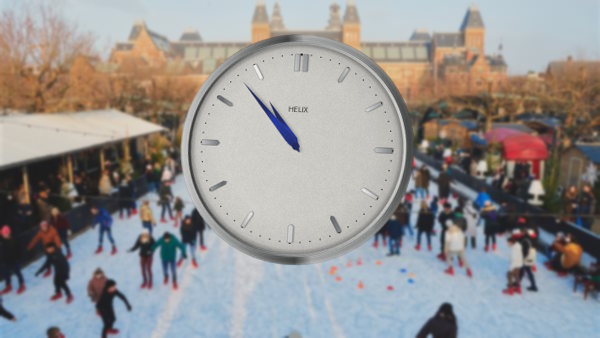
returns 10,53
